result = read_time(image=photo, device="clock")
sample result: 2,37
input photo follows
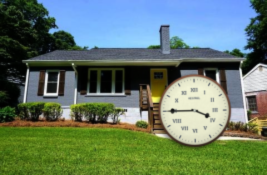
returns 3,45
